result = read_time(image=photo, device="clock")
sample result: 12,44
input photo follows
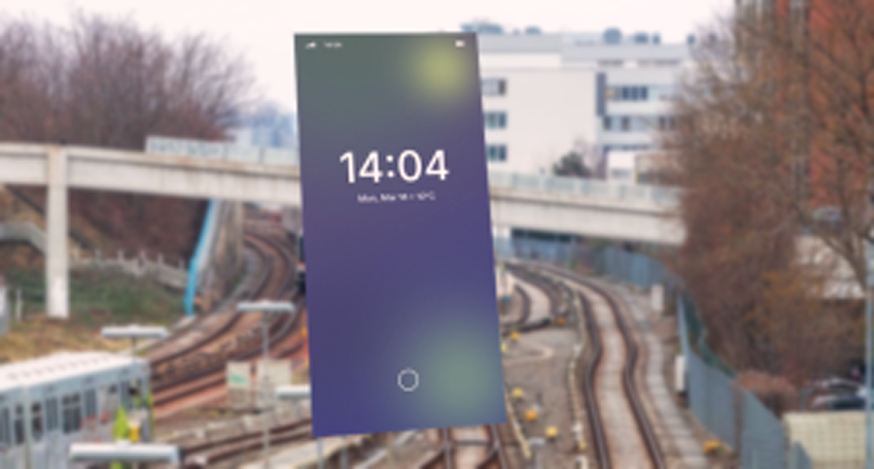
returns 14,04
